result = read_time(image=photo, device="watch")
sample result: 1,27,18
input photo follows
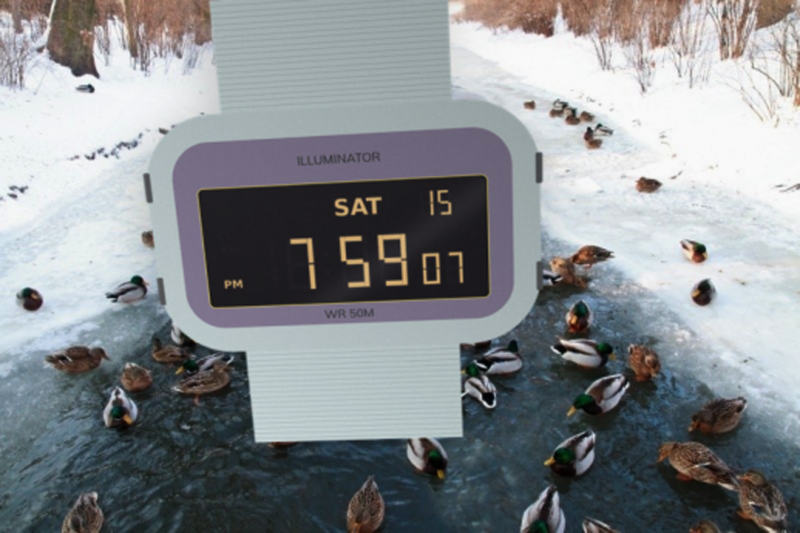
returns 7,59,07
